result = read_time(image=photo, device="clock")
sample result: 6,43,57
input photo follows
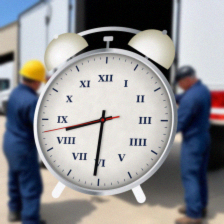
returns 8,30,43
